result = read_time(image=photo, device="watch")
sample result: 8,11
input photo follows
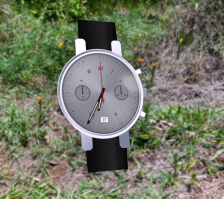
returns 6,35
